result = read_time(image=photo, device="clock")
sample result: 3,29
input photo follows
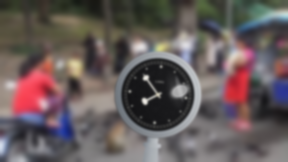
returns 7,53
